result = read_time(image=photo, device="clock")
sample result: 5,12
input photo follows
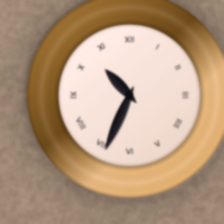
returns 10,34
